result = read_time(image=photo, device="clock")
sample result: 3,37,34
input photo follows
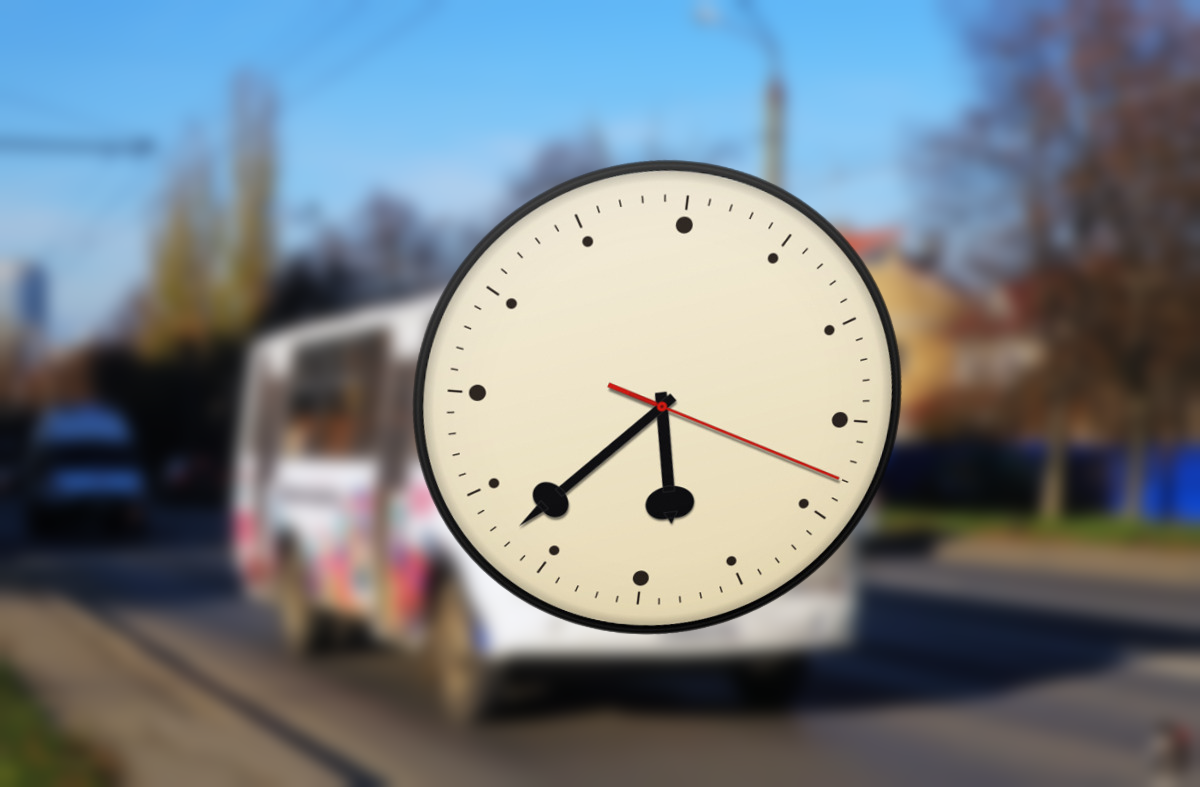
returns 5,37,18
